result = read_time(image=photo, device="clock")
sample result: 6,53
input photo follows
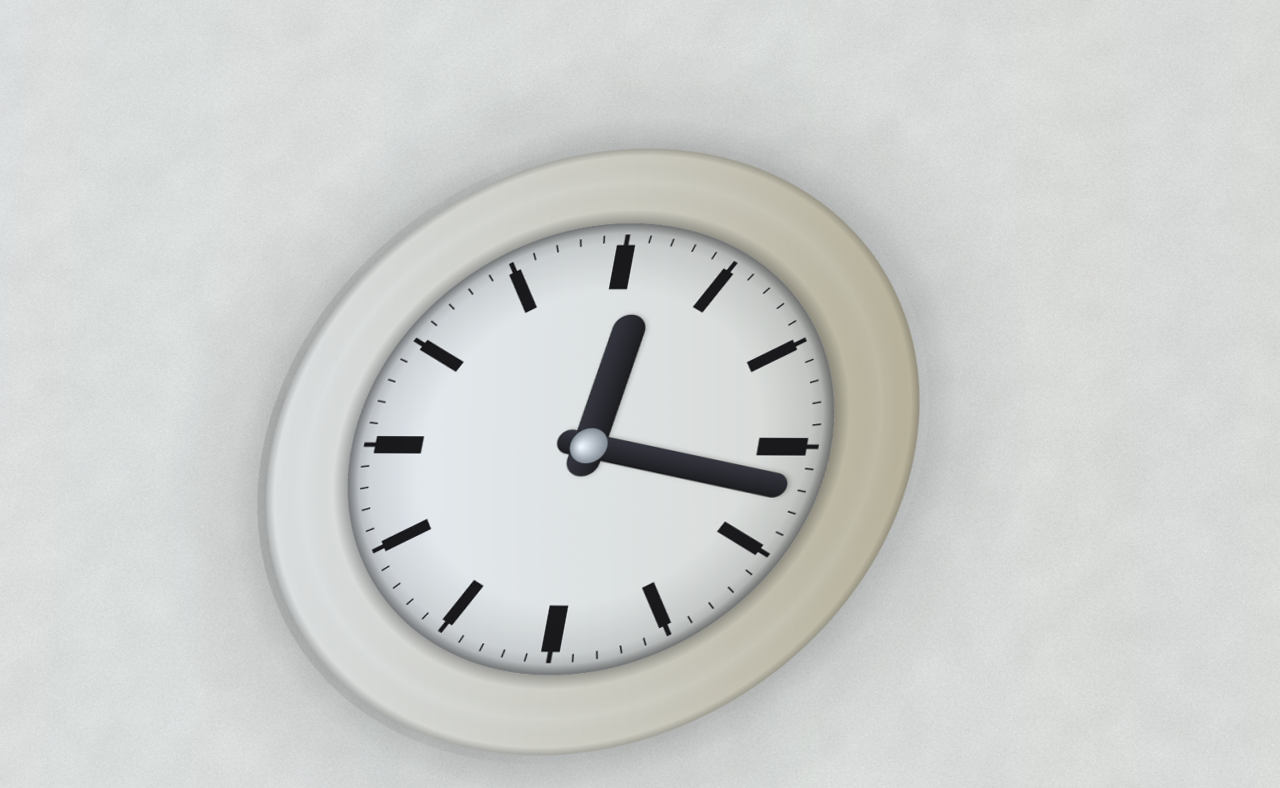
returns 12,17
